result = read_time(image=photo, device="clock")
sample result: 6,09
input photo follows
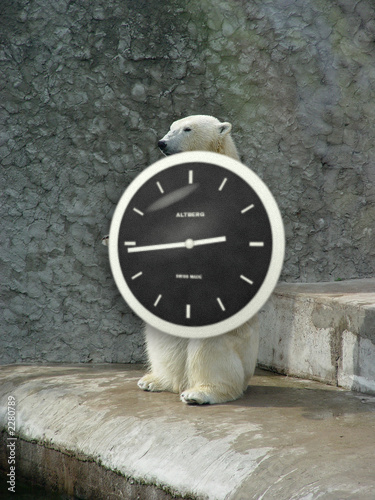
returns 2,44
